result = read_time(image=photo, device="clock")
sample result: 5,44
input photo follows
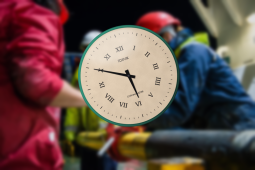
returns 5,50
